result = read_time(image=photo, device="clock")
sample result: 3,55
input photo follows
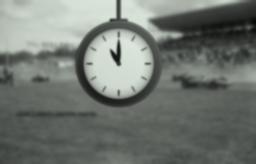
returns 11,00
